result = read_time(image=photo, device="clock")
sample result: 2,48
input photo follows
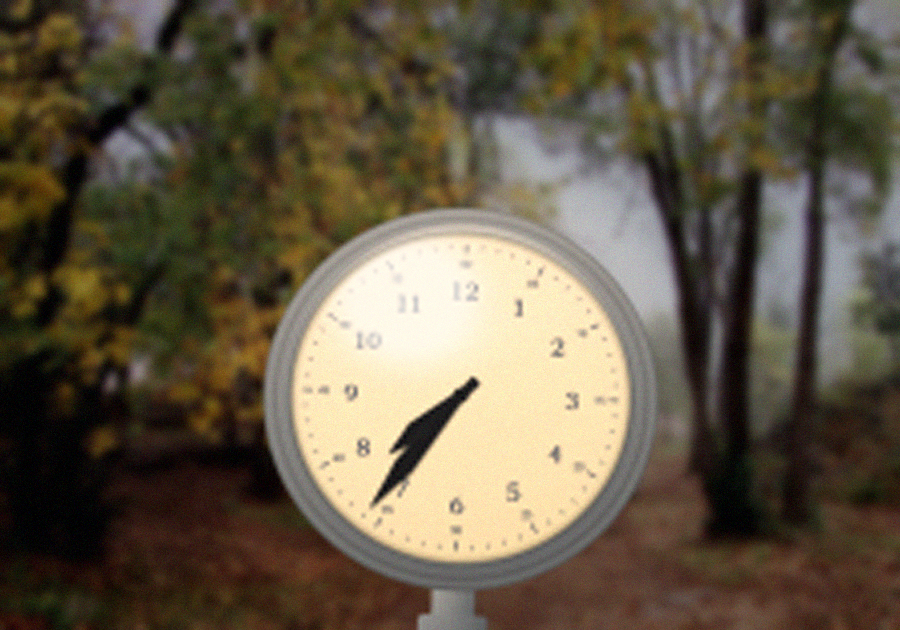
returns 7,36
